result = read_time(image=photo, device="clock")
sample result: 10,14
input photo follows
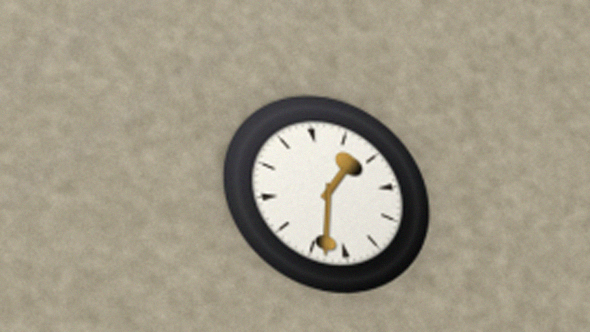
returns 1,33
